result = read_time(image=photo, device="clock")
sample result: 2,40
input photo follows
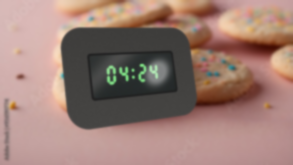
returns 4,24
